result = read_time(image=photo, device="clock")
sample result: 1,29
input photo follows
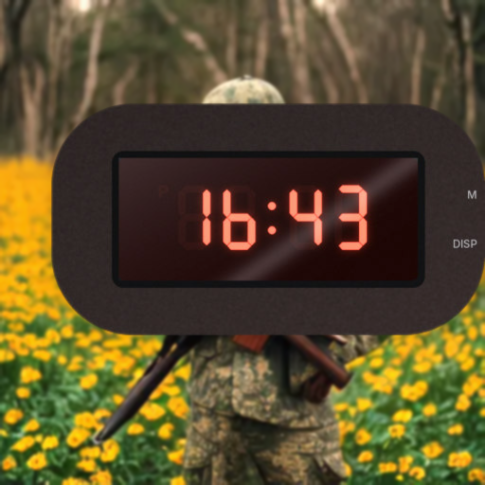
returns 16,43
